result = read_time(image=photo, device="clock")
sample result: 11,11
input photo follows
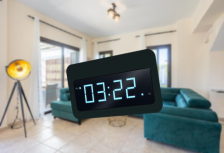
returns 3,22
